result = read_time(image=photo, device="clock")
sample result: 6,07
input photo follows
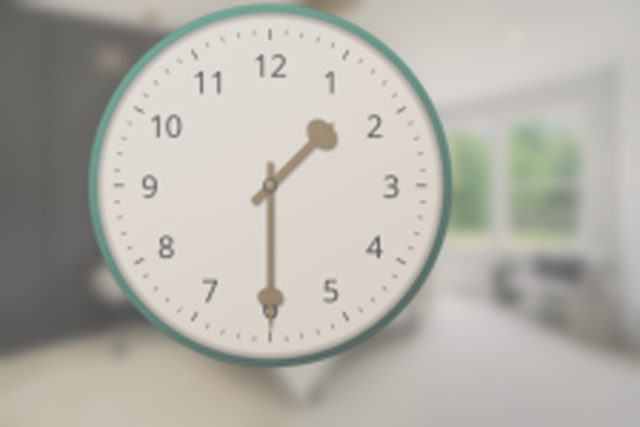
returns 1,30
